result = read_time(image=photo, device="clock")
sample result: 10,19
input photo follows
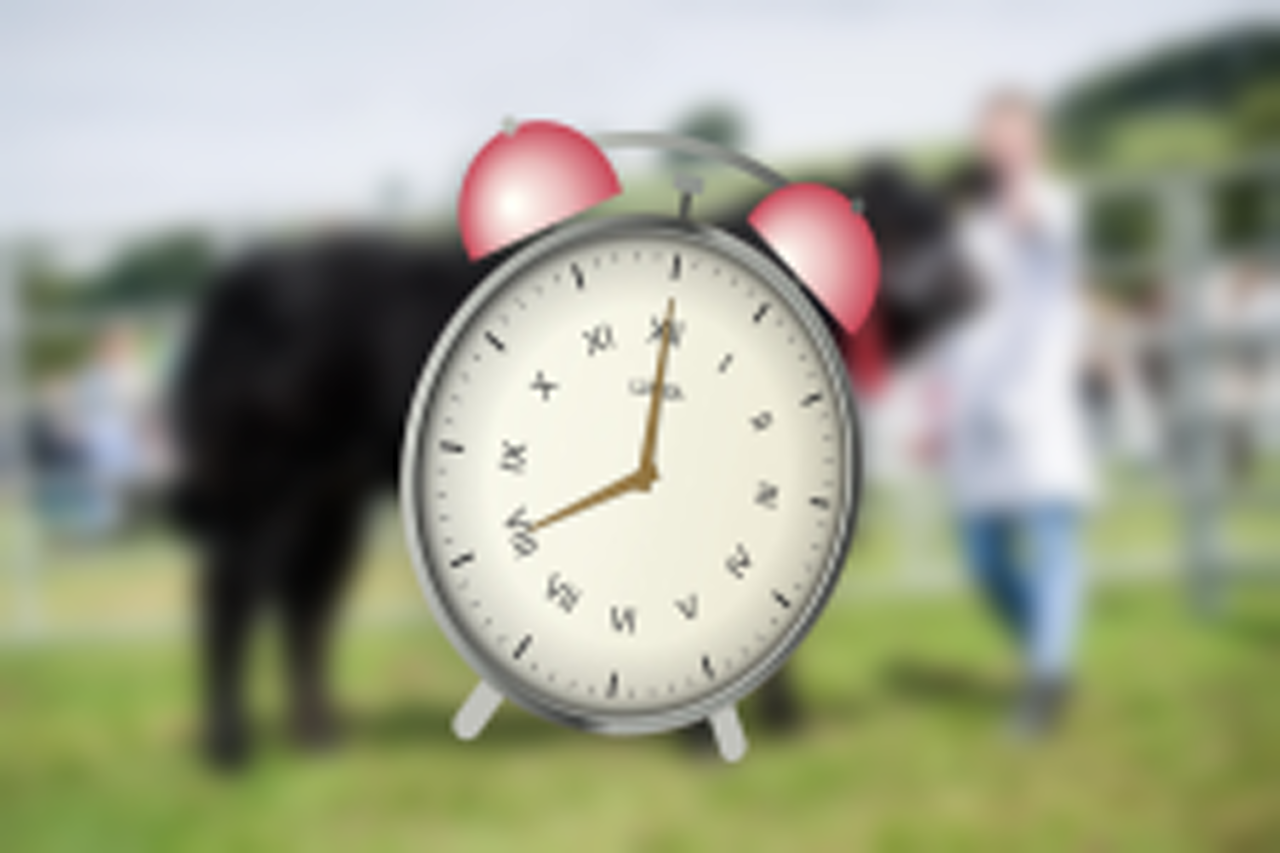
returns 8,00
